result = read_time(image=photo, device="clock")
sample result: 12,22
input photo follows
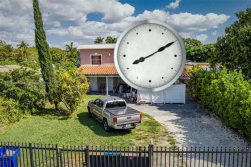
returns 8,10
